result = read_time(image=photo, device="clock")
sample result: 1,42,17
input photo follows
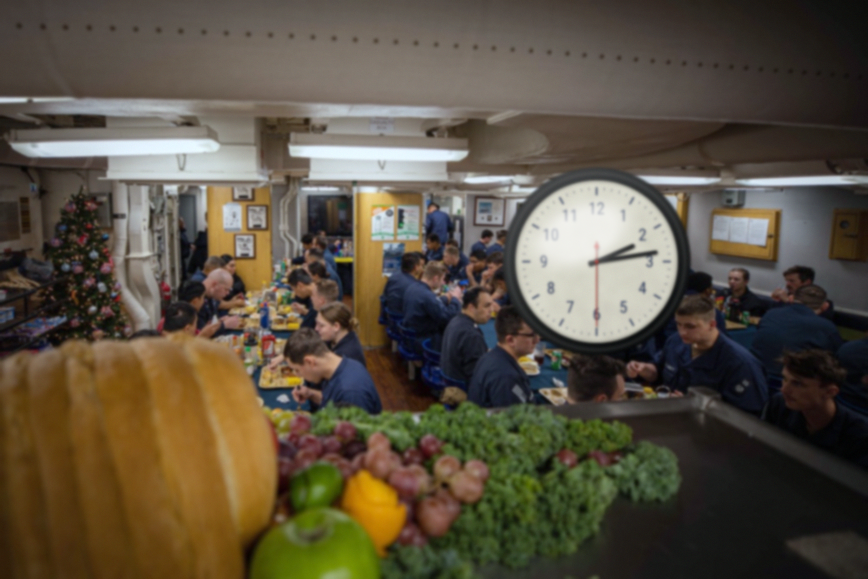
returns 2,13,30
